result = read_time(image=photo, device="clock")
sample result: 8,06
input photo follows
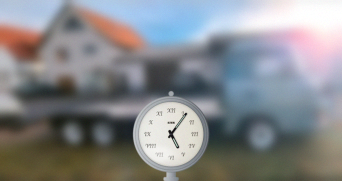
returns 5,06
